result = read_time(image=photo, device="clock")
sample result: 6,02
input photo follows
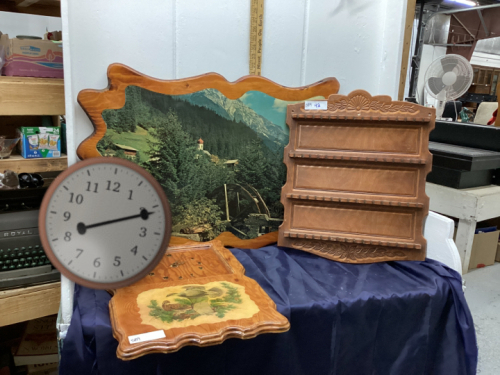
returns 8,11
